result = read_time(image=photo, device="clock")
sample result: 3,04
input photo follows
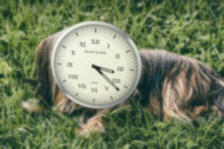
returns 3,22
